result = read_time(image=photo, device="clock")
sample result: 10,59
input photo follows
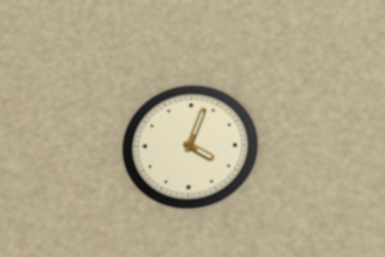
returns 4,03
